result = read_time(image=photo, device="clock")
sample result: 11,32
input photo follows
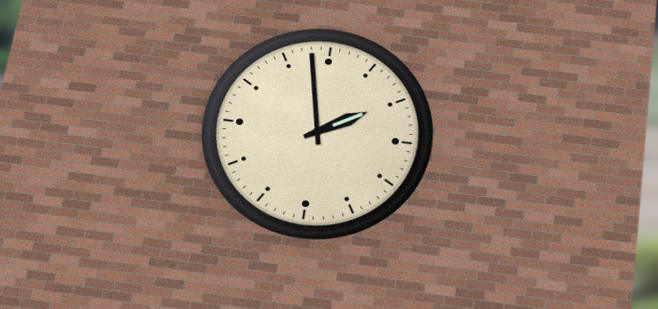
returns 1,58
